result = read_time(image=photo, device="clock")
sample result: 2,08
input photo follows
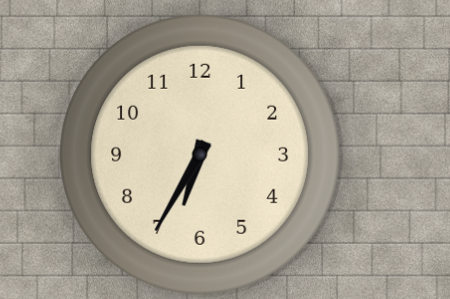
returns 6,35
